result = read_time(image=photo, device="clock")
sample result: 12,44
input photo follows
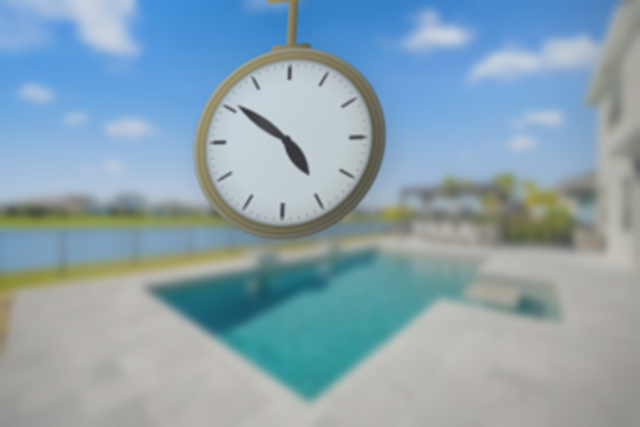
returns 4,51
